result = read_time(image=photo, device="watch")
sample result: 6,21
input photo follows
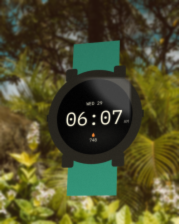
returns 6,07
